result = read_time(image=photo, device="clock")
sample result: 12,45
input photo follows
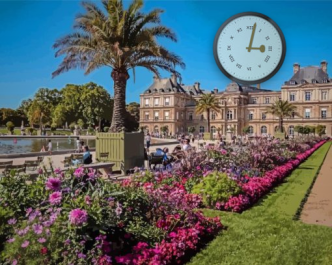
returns 3,02
